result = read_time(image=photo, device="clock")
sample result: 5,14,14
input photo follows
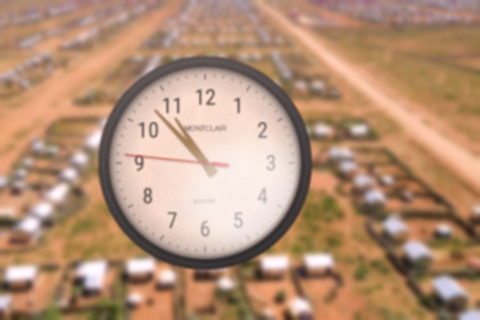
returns 10,52,46
